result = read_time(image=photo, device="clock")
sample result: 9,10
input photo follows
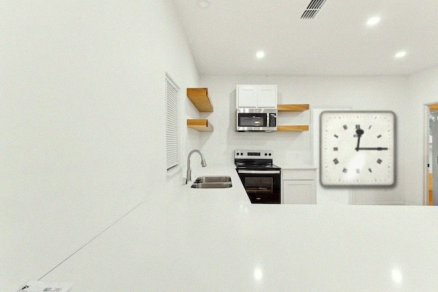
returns 12,15
